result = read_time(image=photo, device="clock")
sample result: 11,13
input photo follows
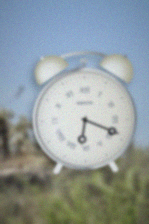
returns 6,19
